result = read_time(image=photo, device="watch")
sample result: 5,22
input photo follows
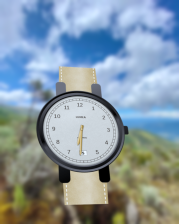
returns 6,31
